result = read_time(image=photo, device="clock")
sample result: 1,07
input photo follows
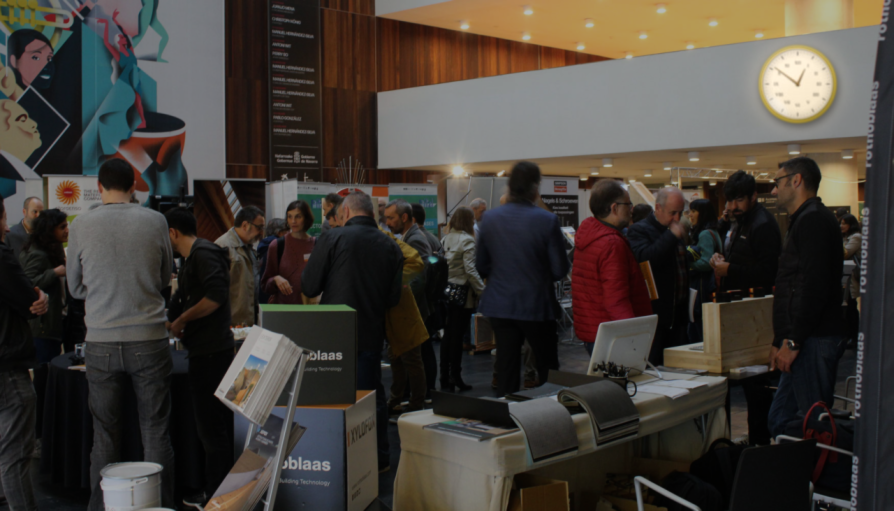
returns 12,51
